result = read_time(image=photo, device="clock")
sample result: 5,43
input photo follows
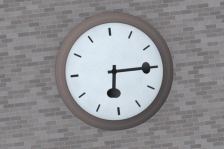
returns 6,15
